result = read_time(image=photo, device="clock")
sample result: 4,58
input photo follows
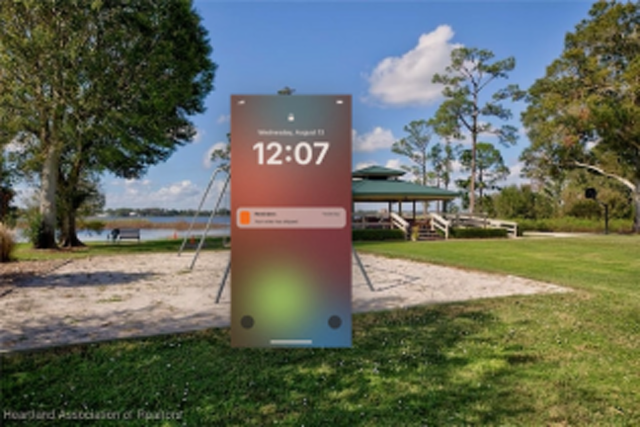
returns 12,07
